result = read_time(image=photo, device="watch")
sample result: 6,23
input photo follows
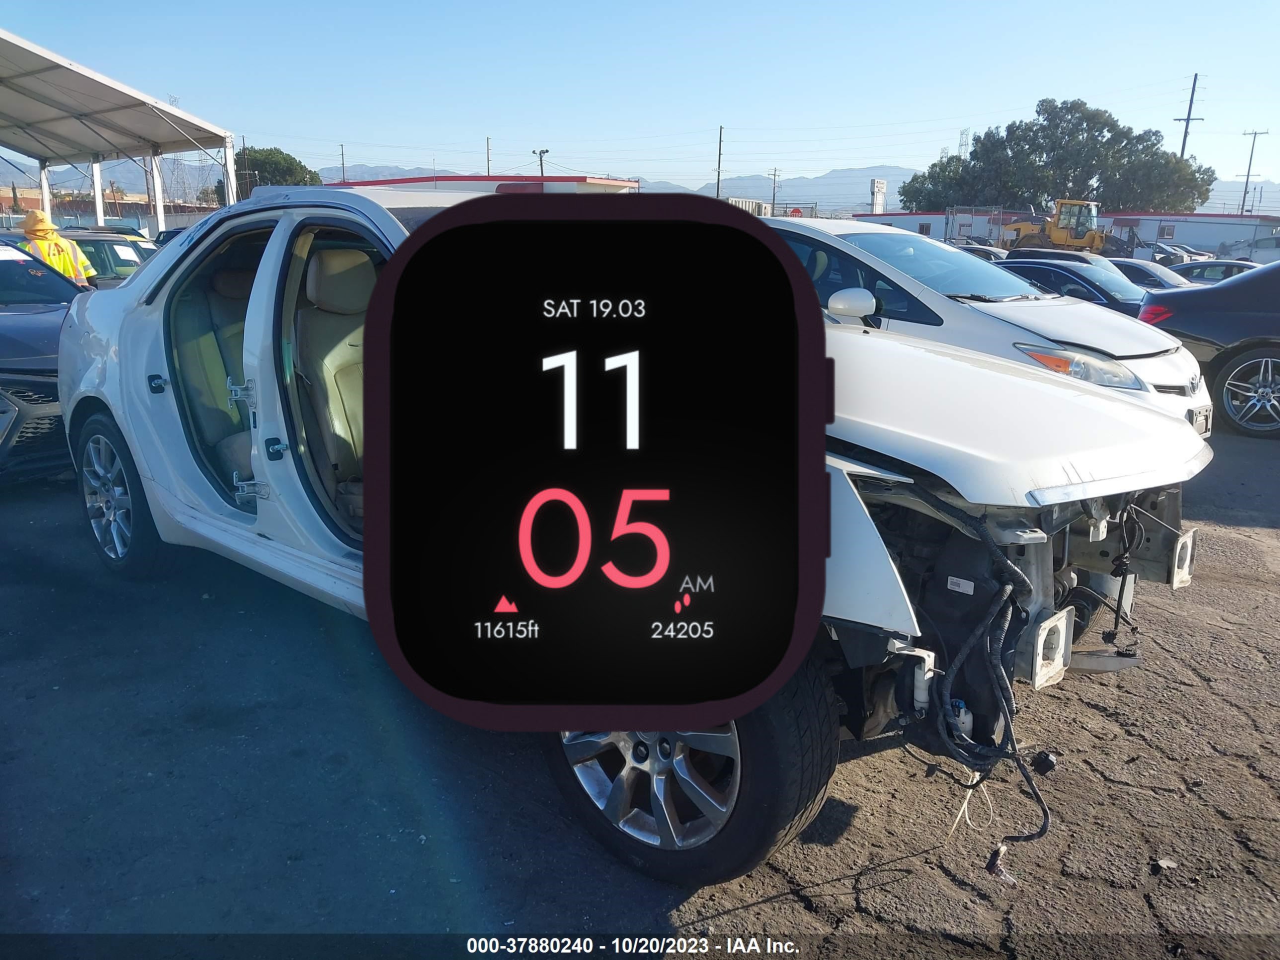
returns 11,05
